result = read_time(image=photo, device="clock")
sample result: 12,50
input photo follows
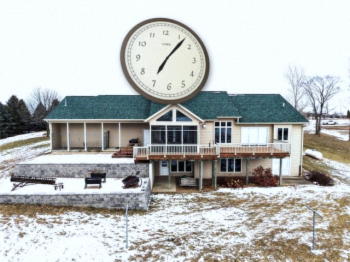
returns 7,07
